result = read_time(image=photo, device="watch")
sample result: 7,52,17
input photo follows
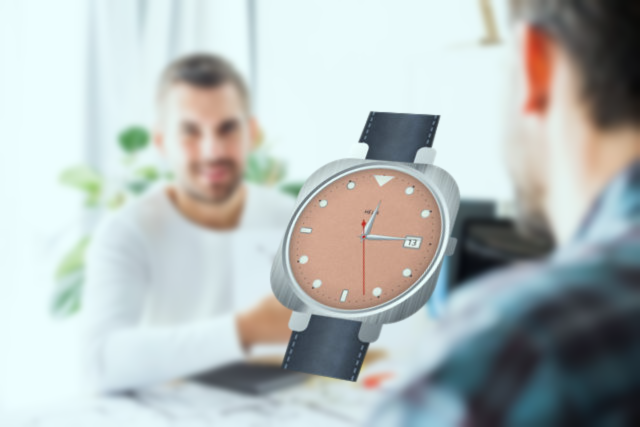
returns 12,14,27
